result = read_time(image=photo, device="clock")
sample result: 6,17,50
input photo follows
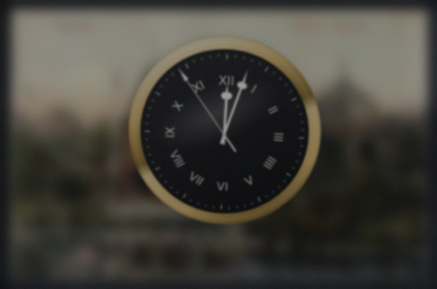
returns 12,02,54
